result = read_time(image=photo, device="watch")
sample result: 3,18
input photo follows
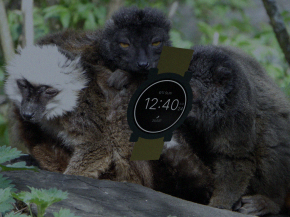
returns 12,40
